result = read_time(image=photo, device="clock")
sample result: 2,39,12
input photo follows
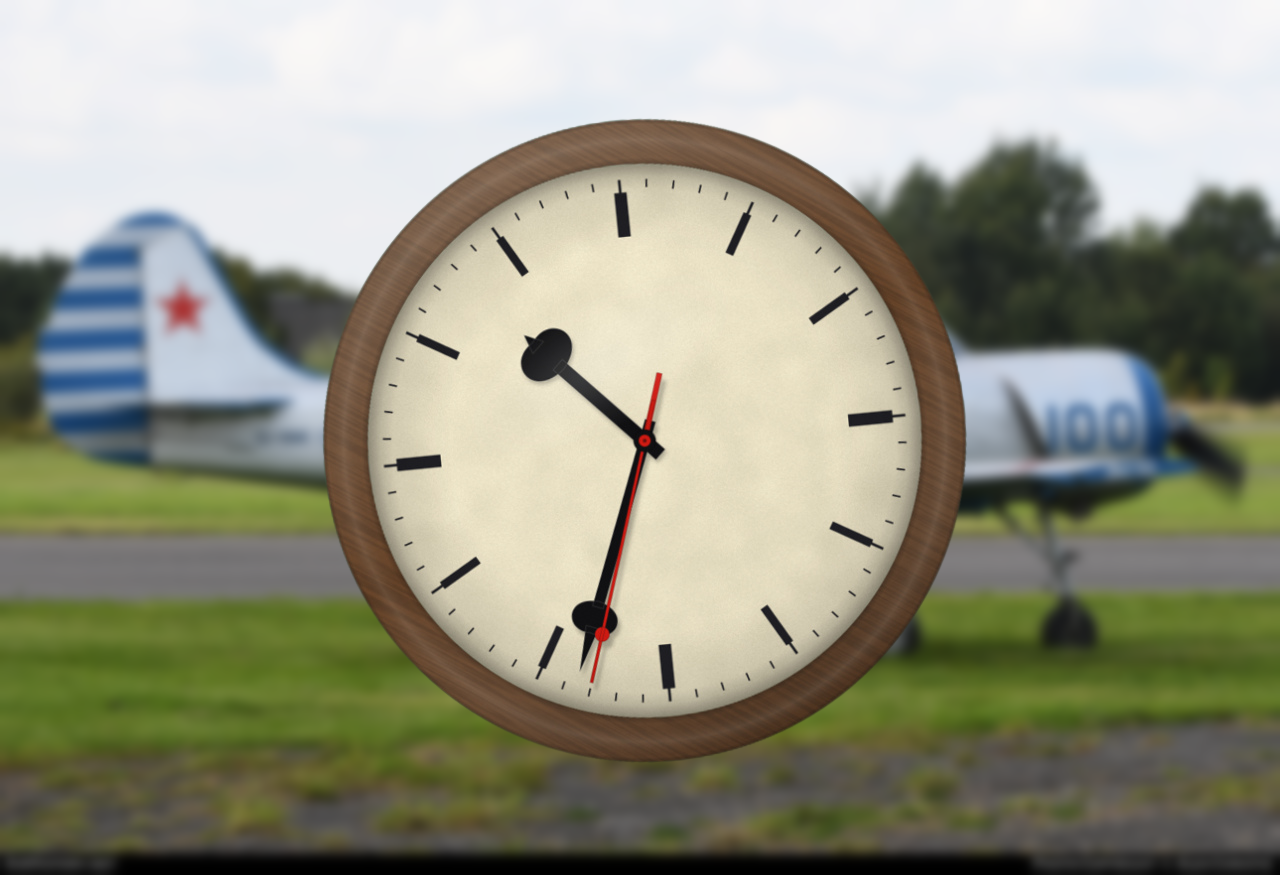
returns 10,33,33
